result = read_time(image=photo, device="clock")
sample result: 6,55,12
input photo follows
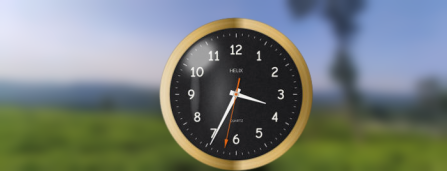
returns 3,34,32
